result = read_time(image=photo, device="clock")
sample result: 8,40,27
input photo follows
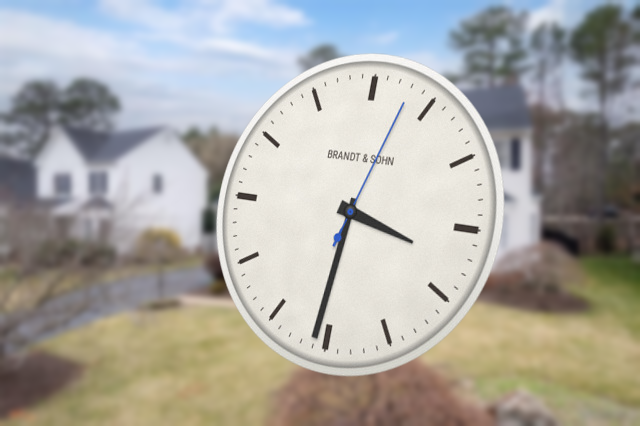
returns 3,31,03
